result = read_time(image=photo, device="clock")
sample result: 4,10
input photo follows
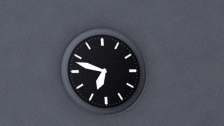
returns 6,48
